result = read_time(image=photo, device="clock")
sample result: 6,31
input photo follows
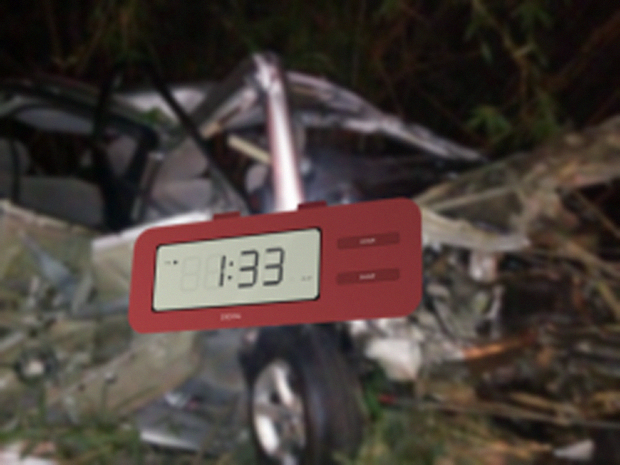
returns 1,33
